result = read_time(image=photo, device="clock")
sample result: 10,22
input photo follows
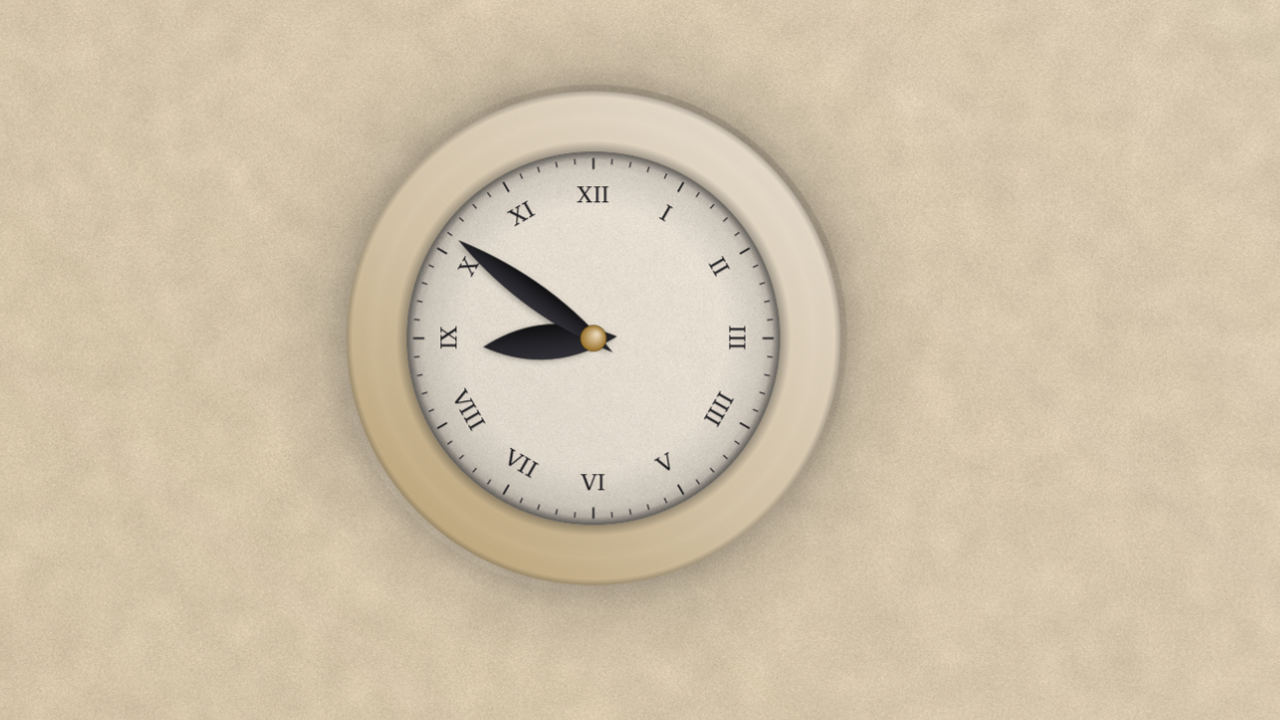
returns 8,51
